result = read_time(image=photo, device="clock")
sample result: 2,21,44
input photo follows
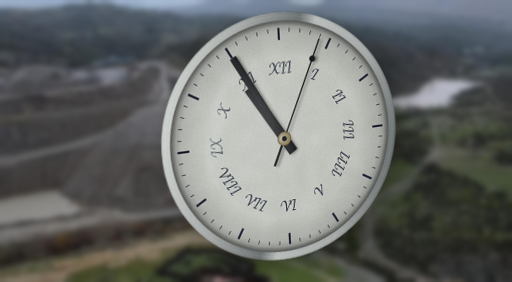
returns 10,55,04
